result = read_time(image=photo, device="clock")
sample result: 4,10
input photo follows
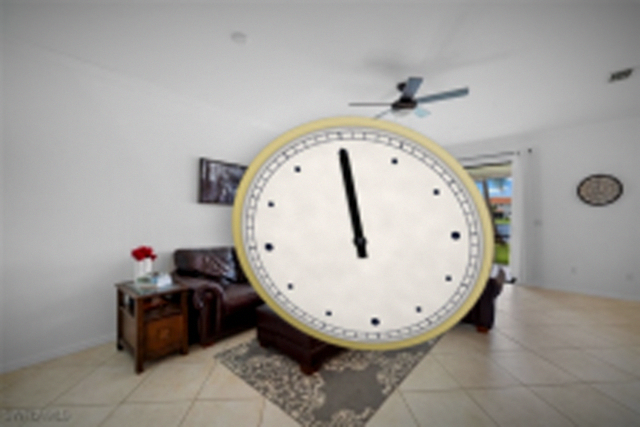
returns 12,00
